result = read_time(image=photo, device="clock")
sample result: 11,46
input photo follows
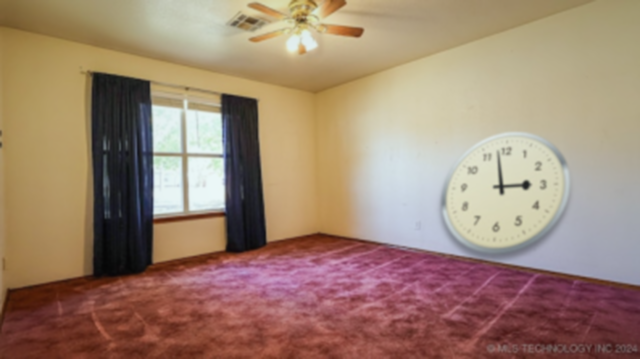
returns 2,58
